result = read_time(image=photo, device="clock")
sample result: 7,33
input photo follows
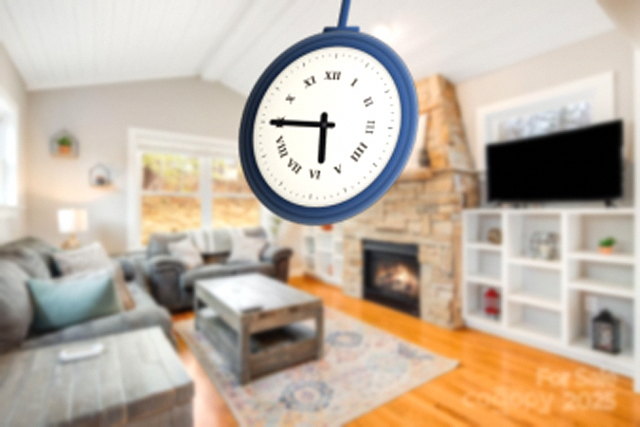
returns 5,45
